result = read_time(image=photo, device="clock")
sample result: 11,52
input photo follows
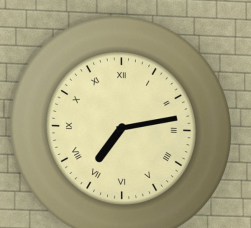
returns 7,13
